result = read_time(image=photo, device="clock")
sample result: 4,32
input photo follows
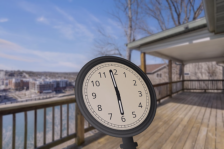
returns 5,59
